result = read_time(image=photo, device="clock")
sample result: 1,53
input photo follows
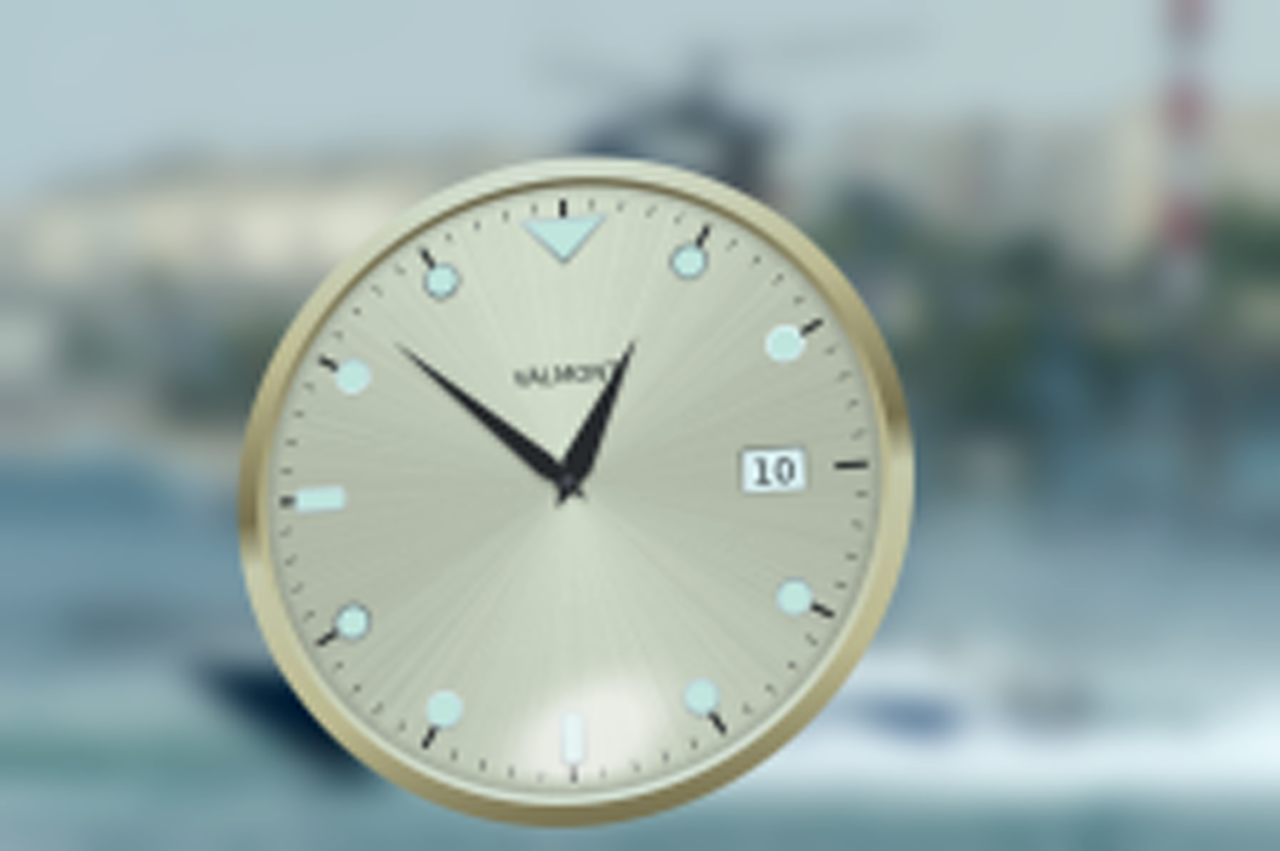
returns 12,52
